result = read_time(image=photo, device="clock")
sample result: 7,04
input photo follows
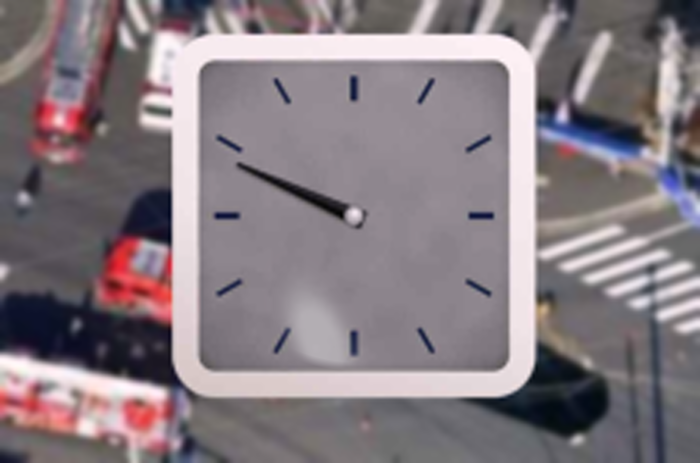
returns 9,49
